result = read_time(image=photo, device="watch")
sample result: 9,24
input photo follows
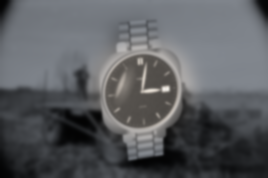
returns 3,02
